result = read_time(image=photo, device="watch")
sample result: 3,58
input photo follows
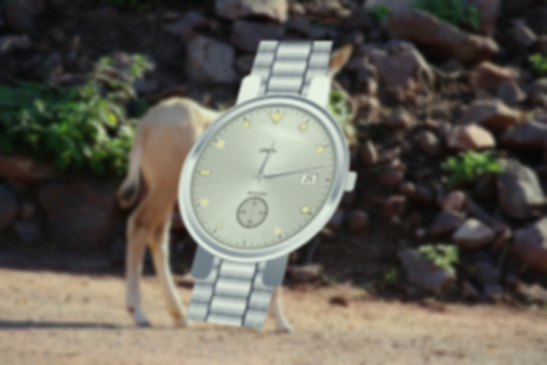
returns 12,13
